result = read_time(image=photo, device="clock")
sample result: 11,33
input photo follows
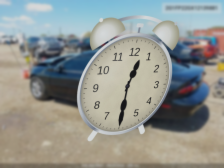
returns 12,30
